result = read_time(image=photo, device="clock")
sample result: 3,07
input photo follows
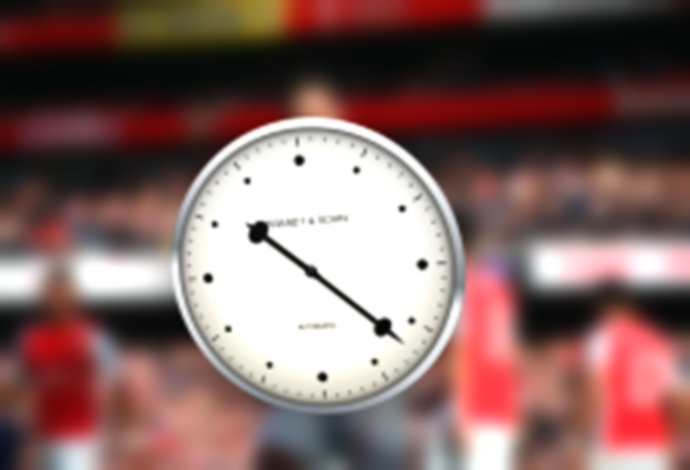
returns 10,22
